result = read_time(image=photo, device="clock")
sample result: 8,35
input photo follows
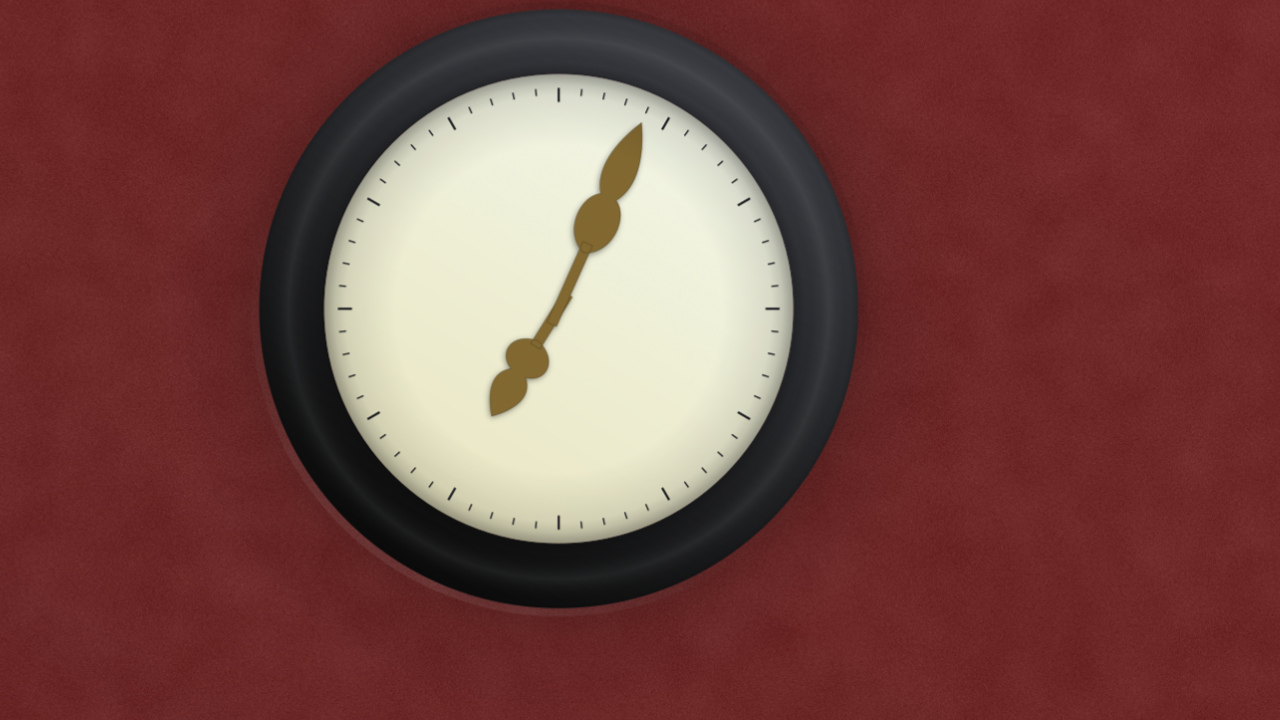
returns 7,04
